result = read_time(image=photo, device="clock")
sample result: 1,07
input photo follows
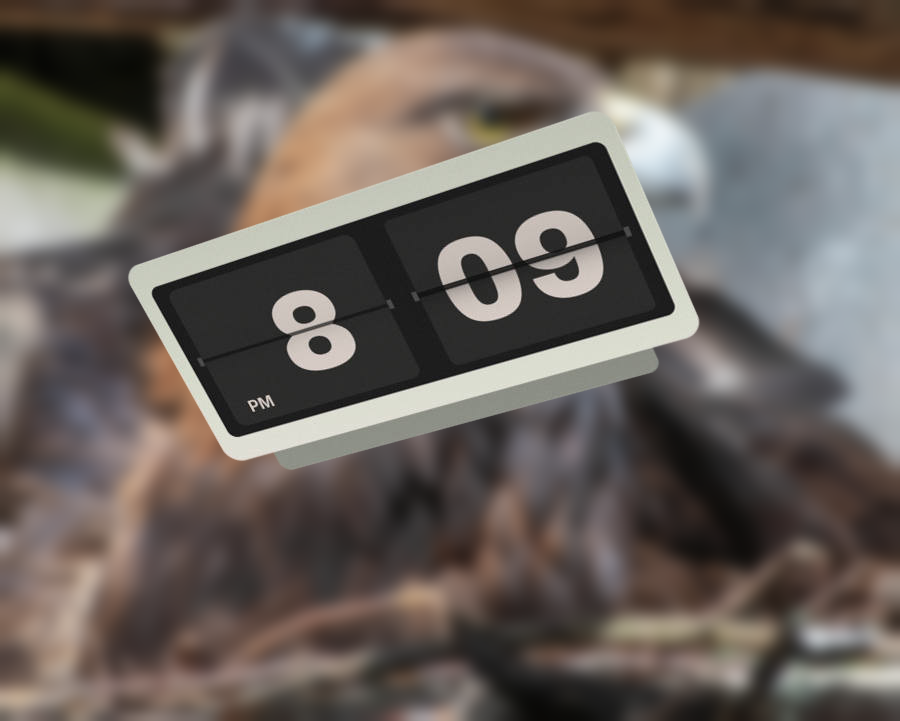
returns 8,09
